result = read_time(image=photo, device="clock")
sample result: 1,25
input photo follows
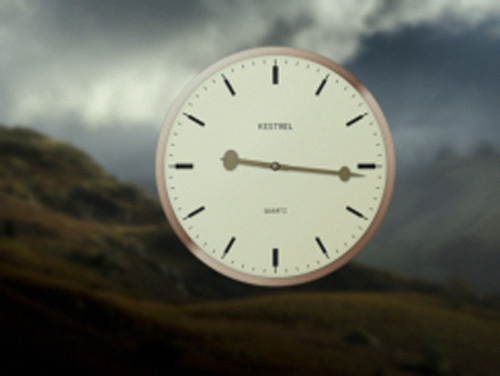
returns 9,16
